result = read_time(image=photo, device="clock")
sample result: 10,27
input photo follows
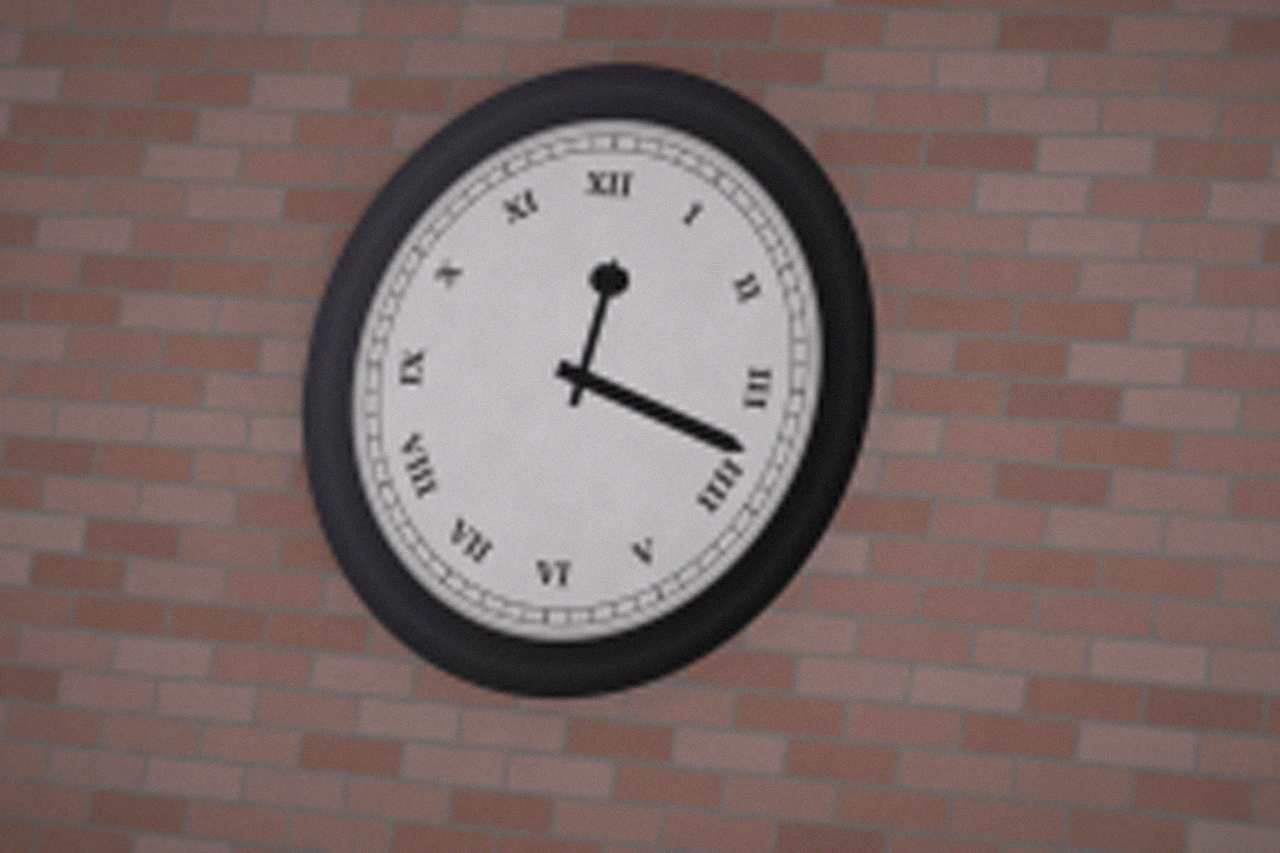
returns 12,18
